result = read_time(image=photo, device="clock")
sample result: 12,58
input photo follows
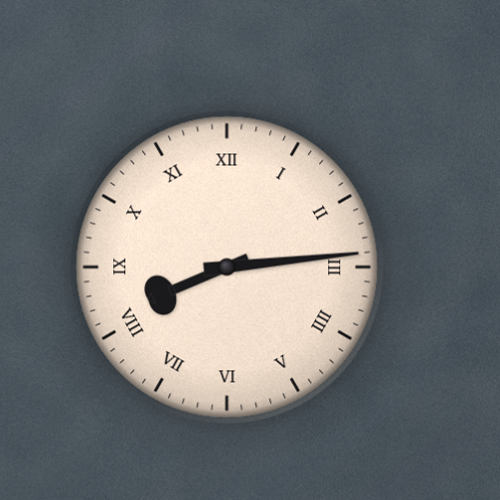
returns 8,14
